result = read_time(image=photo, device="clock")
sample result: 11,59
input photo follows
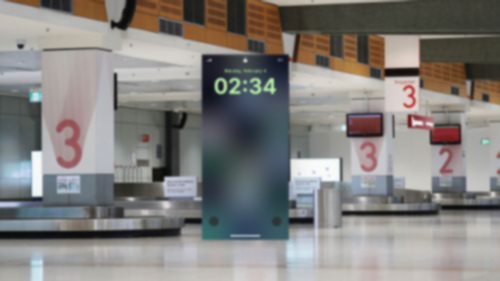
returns 2,34
